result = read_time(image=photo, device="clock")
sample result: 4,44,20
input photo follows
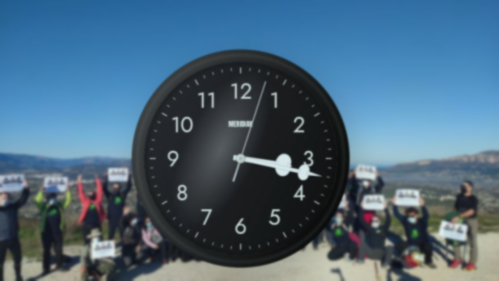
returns 3,17,03
